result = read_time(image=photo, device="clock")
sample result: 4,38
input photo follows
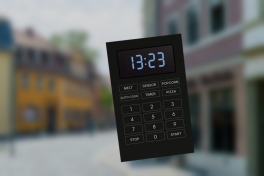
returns 13,23
